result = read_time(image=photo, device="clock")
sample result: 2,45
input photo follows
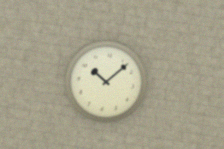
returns 10,07
